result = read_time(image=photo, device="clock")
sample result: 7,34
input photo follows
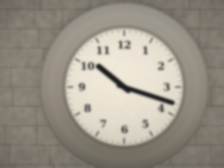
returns 10,18
